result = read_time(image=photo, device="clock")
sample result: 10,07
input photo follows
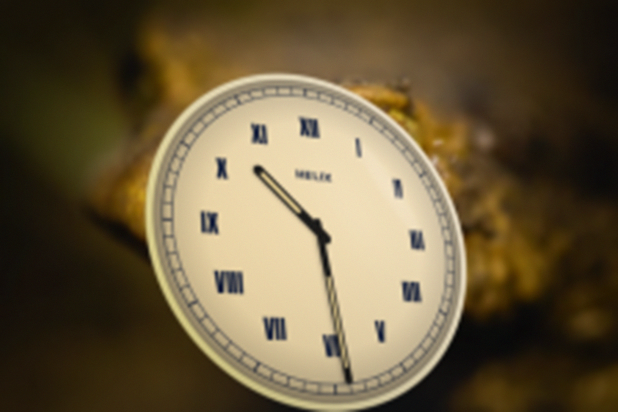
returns 10,29
